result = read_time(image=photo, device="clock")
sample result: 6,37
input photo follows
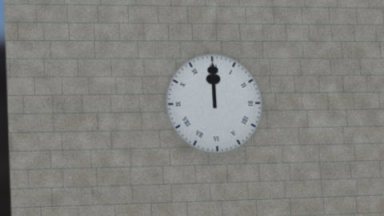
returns 12,00
